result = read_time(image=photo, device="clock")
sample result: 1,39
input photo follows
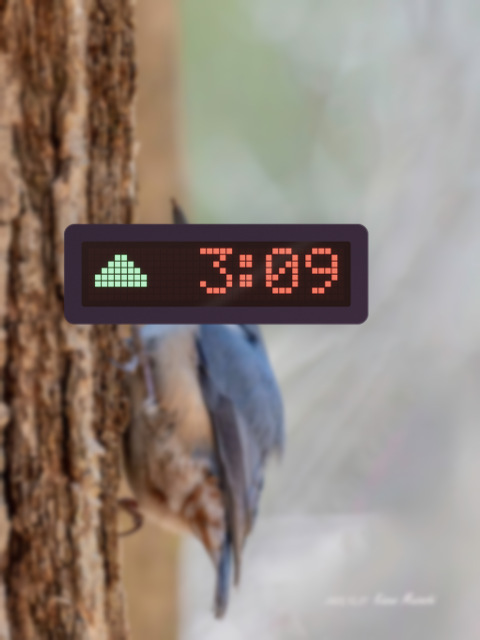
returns 3,09
